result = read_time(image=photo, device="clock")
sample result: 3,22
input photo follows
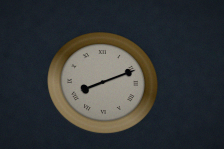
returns 8,11
